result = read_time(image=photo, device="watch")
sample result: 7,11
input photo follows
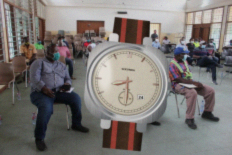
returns 8,30
